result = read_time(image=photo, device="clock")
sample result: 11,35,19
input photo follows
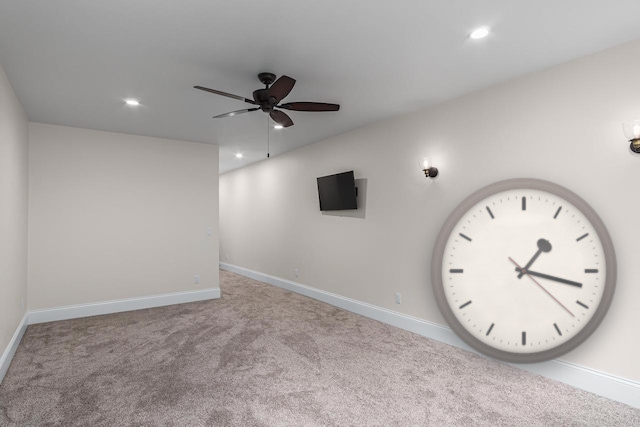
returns 1,17,22
